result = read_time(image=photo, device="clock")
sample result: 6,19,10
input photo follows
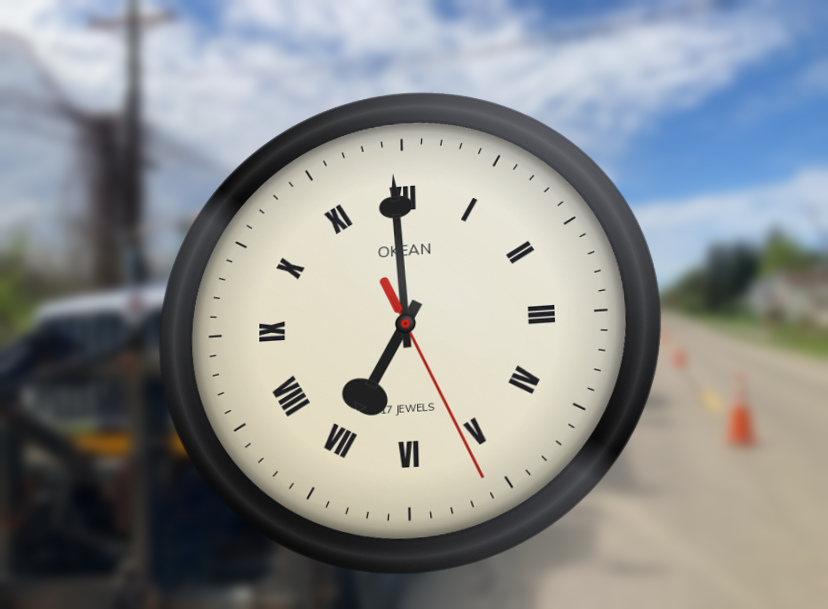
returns 6,59,26
